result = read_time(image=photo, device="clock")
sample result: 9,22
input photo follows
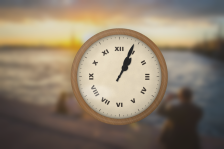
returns 1,04
